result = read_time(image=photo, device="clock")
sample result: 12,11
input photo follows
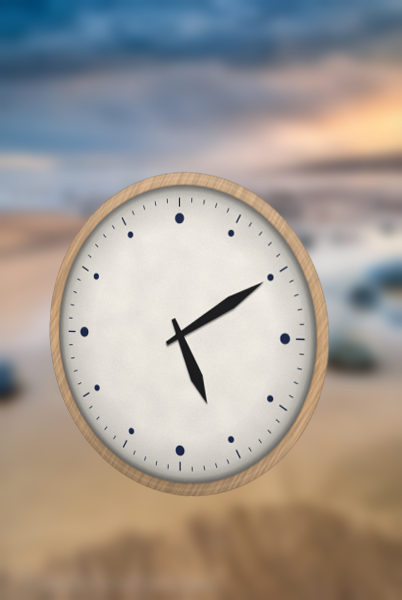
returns 5,10
